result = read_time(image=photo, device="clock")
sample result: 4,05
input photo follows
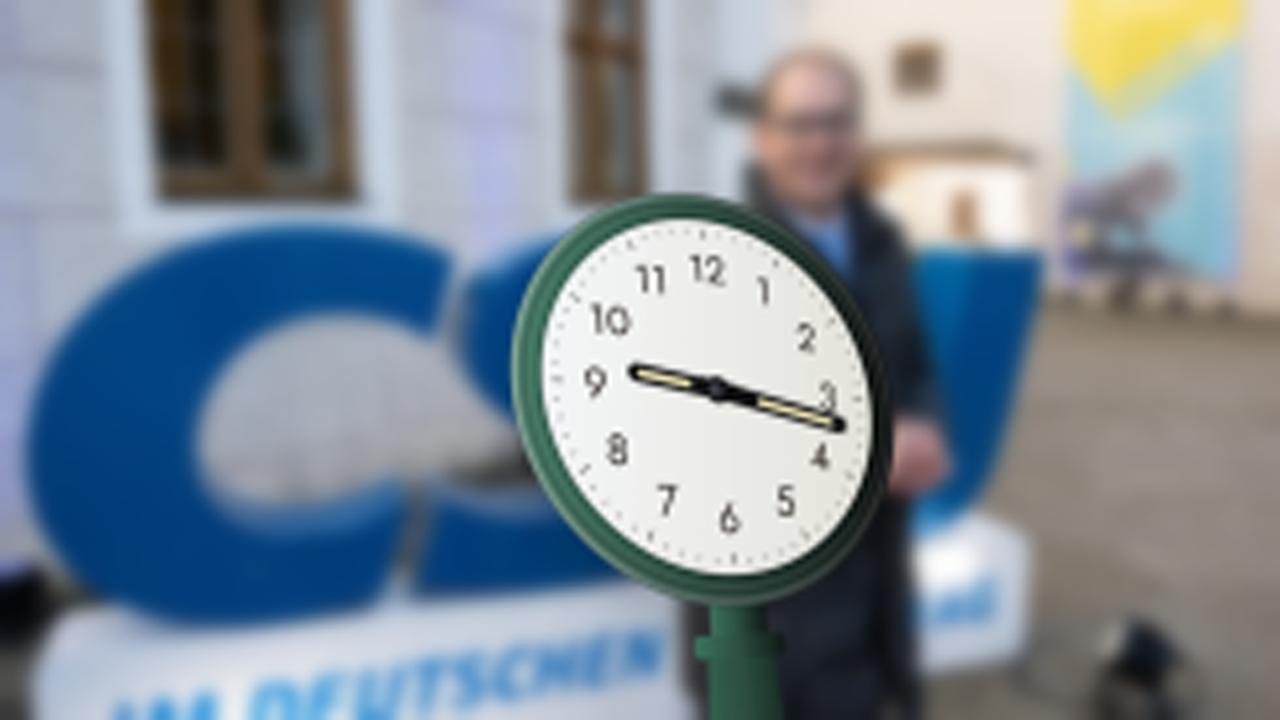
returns 9,17
